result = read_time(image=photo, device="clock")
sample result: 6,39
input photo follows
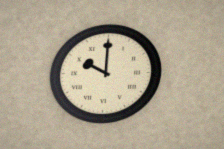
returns 10,00
